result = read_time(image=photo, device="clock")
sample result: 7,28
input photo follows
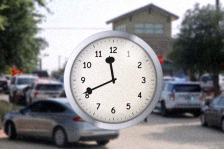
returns 11,41
